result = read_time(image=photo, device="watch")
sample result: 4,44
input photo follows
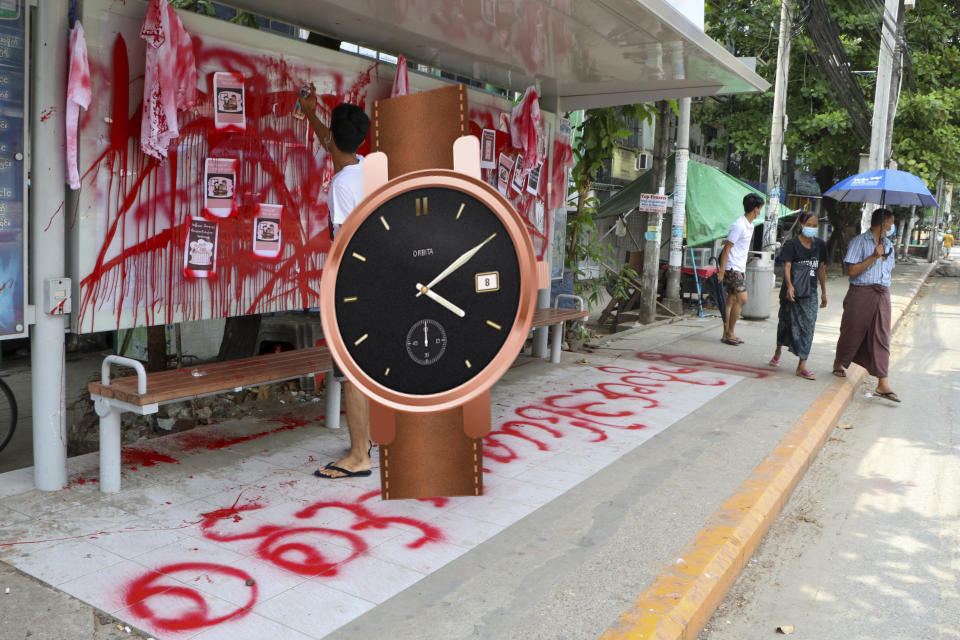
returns 4,10
